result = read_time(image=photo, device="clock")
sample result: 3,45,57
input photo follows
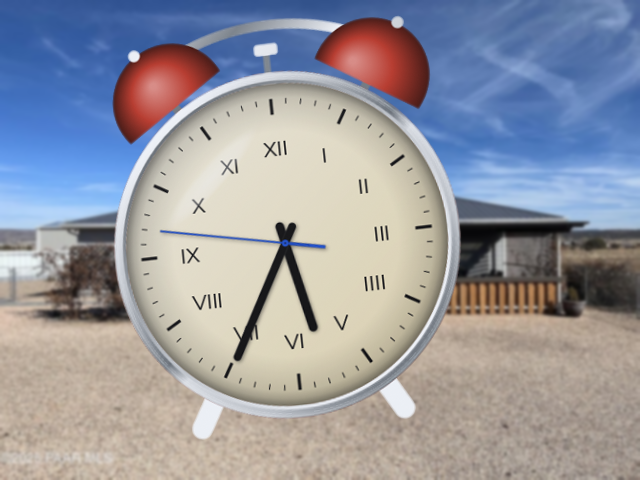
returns 5,34,47
